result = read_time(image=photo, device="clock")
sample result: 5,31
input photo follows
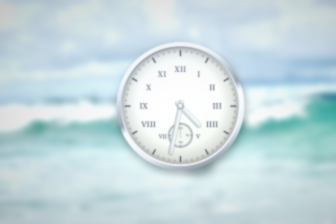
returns 4,32
